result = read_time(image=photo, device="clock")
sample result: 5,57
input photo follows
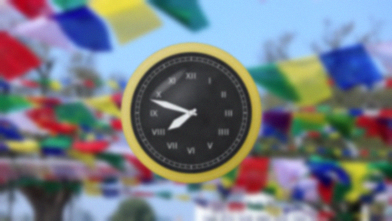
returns 7,48
